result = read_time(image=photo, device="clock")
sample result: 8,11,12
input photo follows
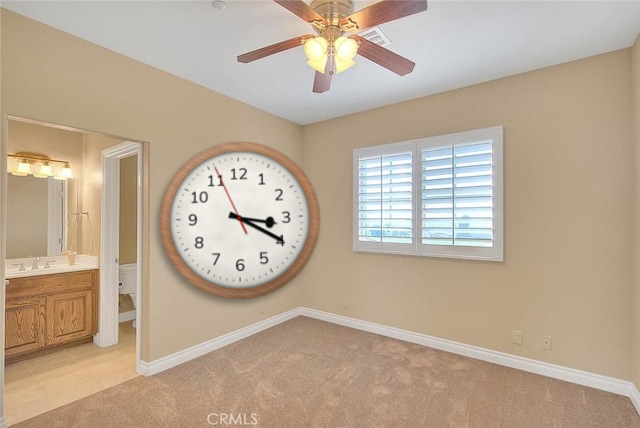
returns 3,19,56
